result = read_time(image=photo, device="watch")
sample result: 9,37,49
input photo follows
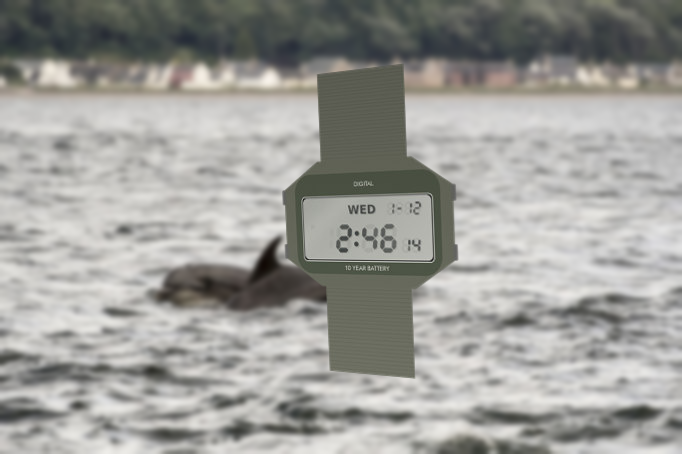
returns 2,46,14
